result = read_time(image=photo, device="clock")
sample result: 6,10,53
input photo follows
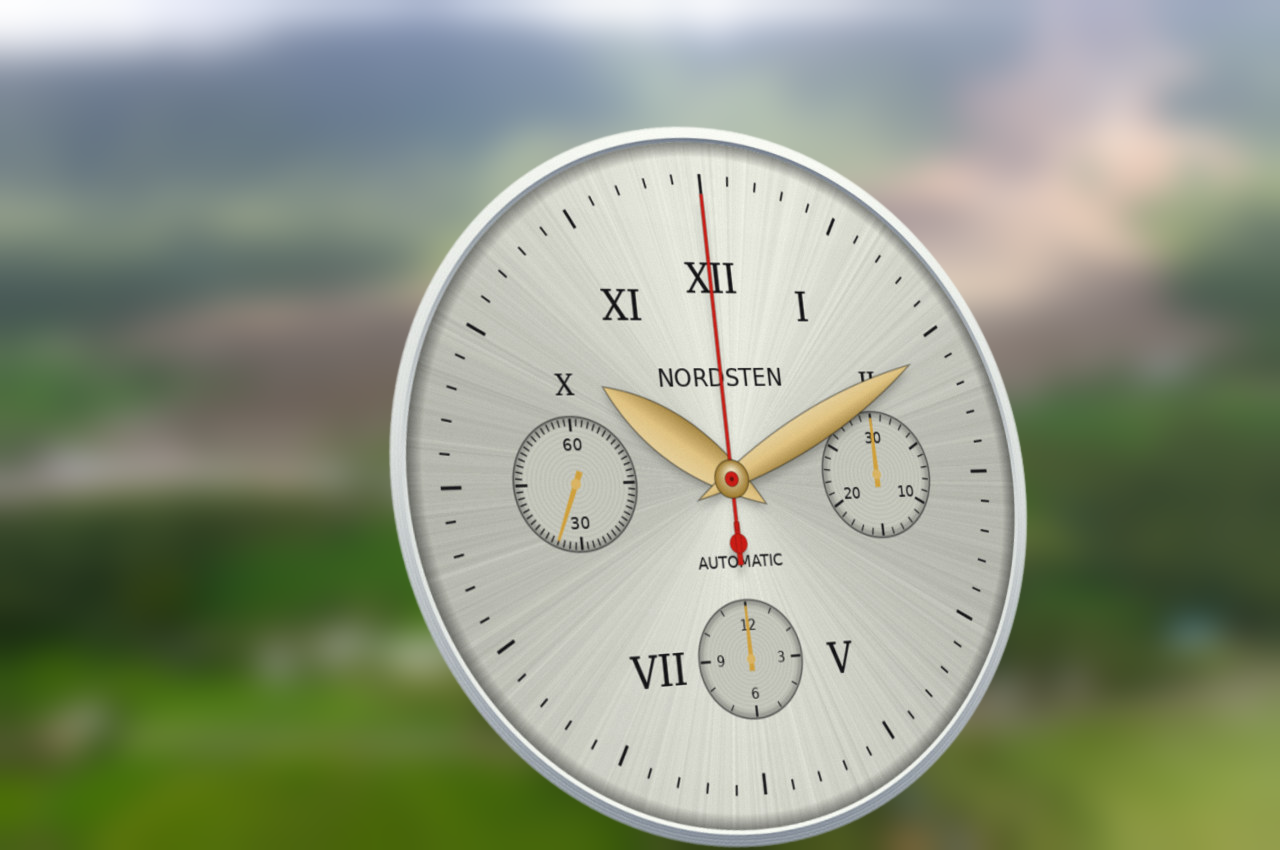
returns 10,10,34
